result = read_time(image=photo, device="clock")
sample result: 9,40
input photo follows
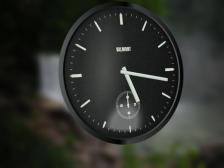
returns 5,17
